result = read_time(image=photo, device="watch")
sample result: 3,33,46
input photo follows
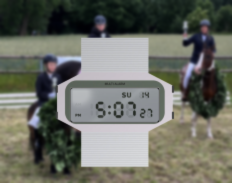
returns 5,07,27
